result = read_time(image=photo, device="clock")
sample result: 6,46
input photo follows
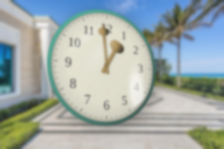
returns 12,59
